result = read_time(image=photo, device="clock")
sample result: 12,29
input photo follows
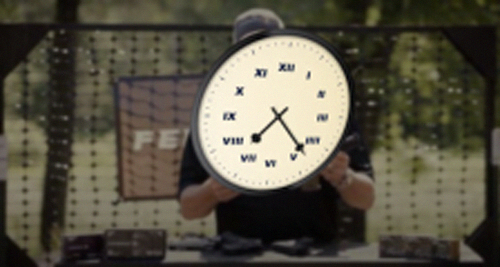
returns 7,23
